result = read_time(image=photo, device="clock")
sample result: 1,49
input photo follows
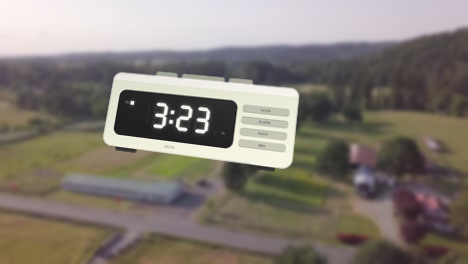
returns 3,23
